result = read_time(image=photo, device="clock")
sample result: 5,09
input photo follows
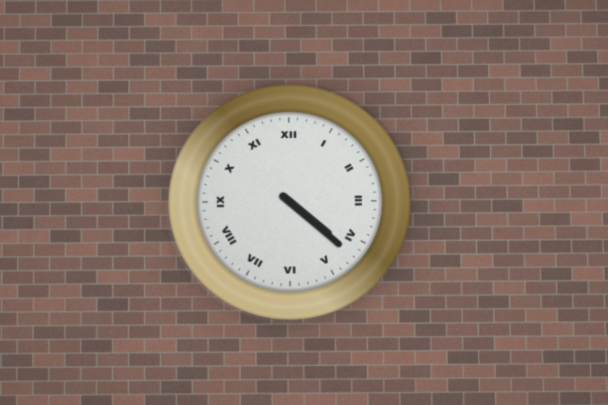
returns 4,22
